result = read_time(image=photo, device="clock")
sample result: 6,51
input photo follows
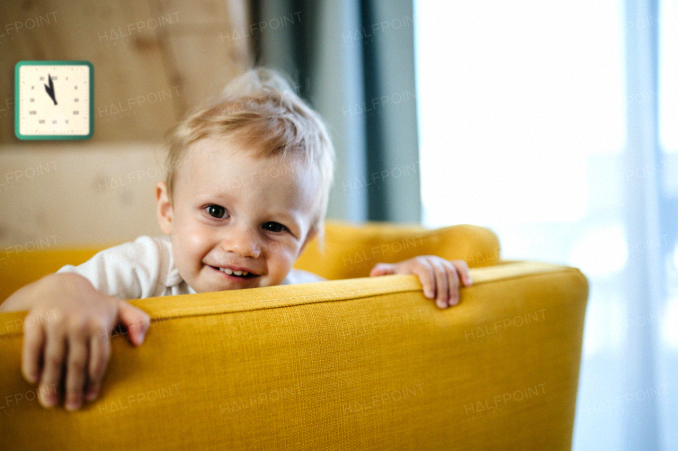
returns 10,58
